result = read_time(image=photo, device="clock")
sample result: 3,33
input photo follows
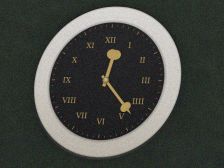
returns 12,23
